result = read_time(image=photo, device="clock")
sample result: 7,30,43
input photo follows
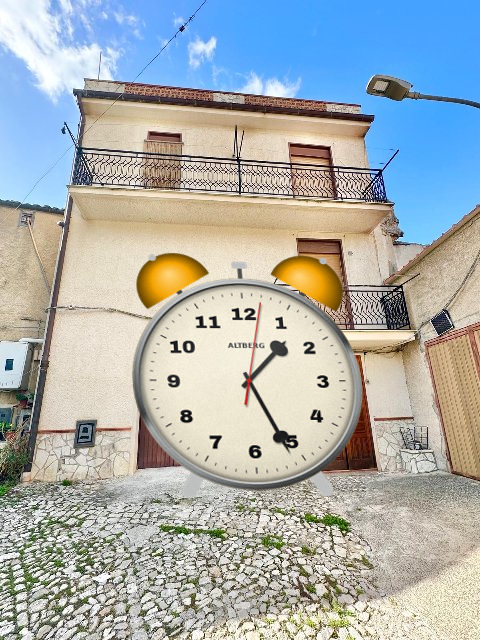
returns 1,26,02
